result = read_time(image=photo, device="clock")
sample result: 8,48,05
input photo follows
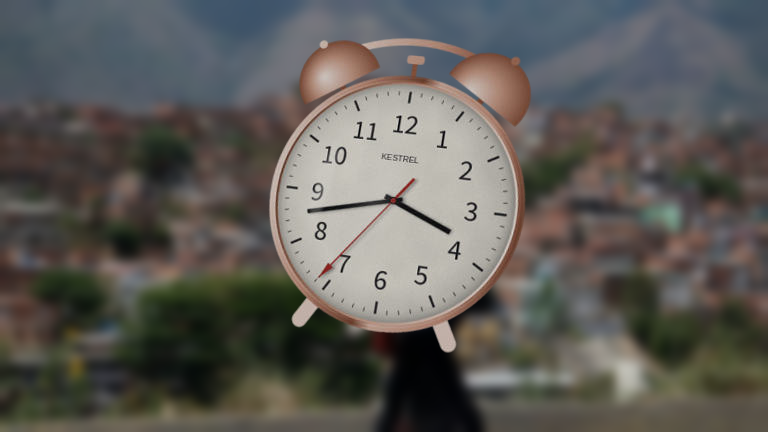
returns 3,42,36
